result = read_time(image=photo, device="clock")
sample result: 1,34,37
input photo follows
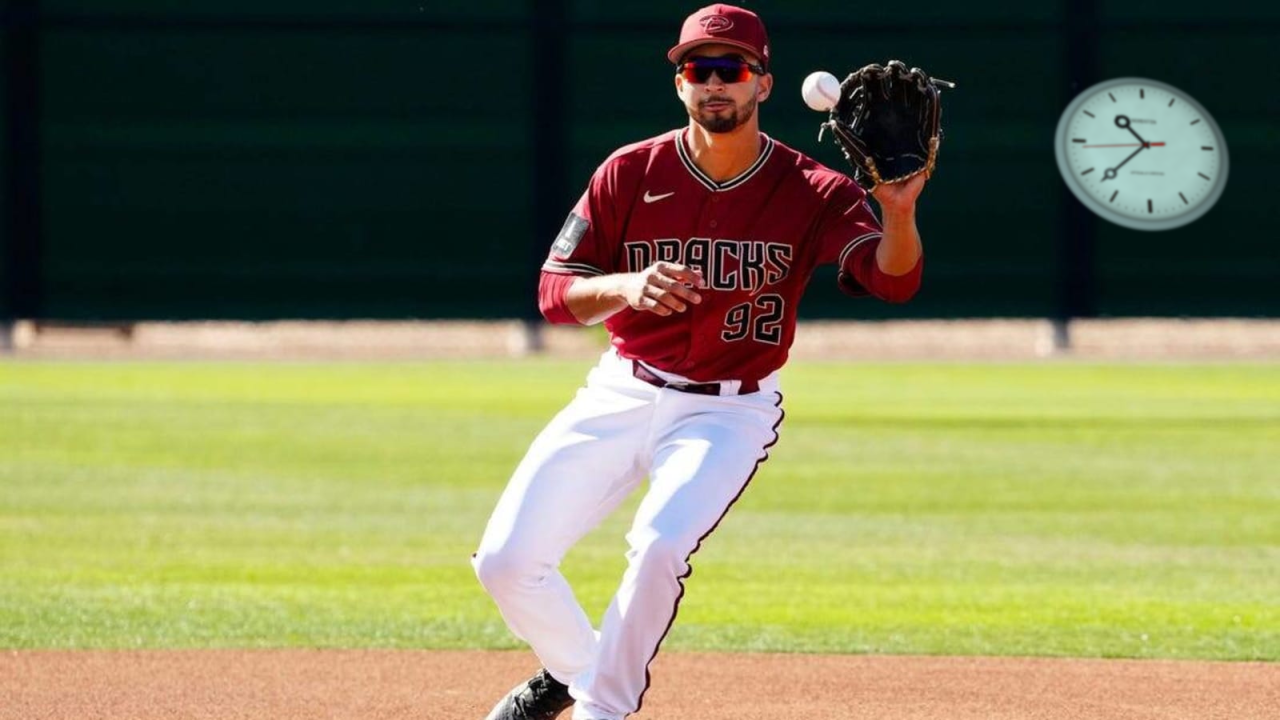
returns 10,37,44
